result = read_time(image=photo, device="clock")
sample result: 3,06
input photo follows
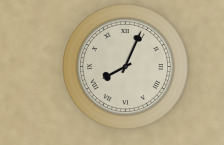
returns 8,04
